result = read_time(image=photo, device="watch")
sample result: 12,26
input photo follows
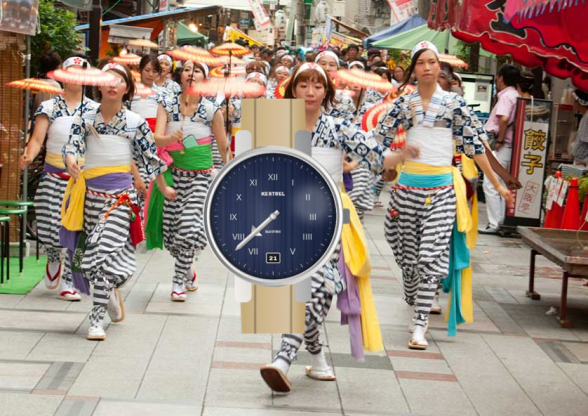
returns 7,38
